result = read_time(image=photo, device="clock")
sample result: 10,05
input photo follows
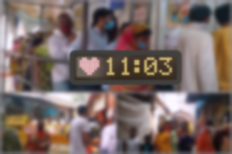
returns 11,03
